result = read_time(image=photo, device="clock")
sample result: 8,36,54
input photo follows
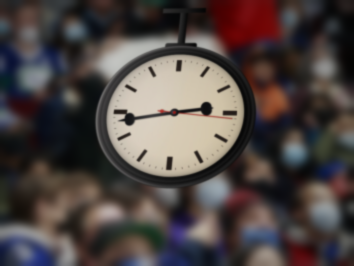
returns 2,43,16
